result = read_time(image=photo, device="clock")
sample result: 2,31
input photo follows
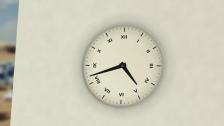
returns 4,42
